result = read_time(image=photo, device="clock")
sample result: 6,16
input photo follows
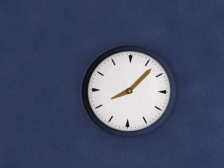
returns 8,07
